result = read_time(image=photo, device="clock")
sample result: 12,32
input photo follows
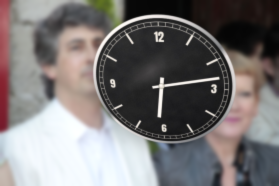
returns 6,13
